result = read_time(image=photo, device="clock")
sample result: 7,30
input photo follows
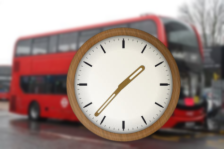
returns 1,37
